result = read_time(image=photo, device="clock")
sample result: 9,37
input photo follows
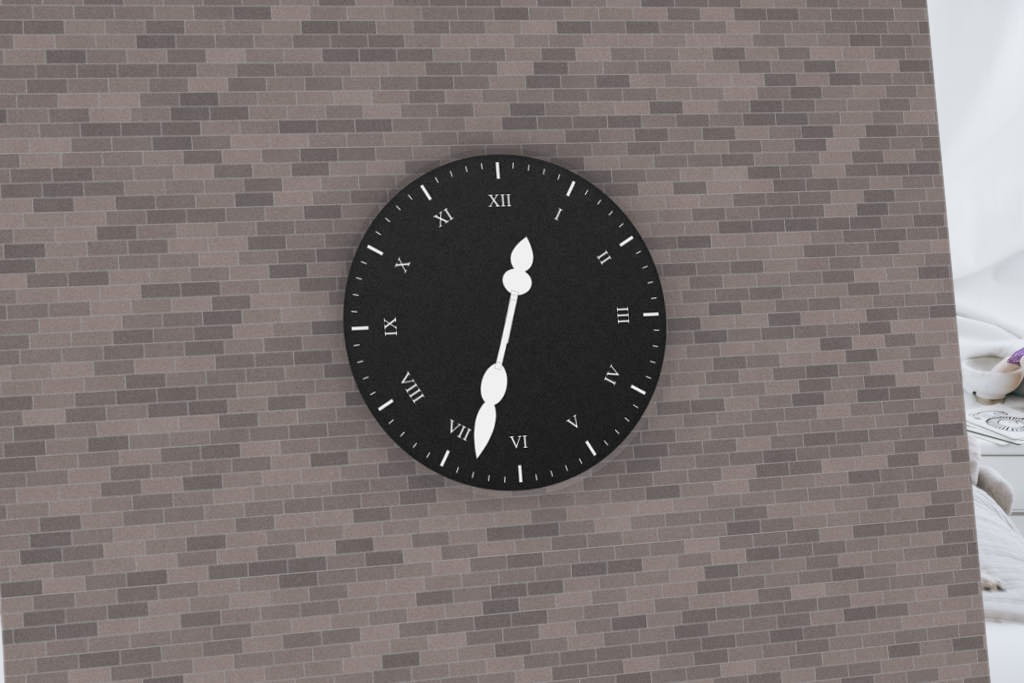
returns 12,33
